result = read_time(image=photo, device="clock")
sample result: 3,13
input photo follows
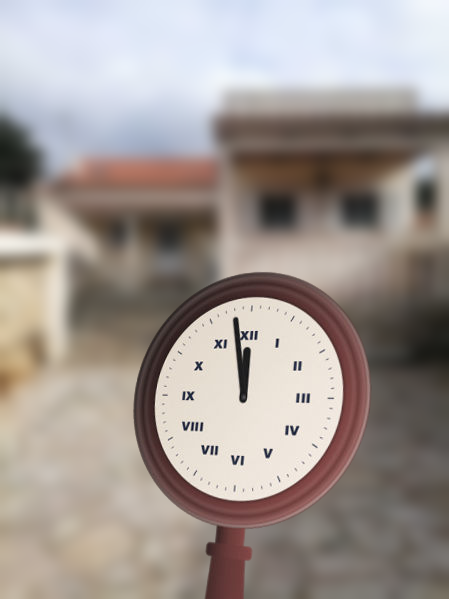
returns 11,58
